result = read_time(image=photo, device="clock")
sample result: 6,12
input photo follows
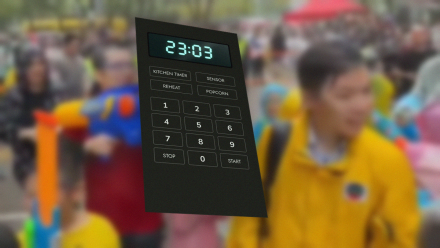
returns 23,03
